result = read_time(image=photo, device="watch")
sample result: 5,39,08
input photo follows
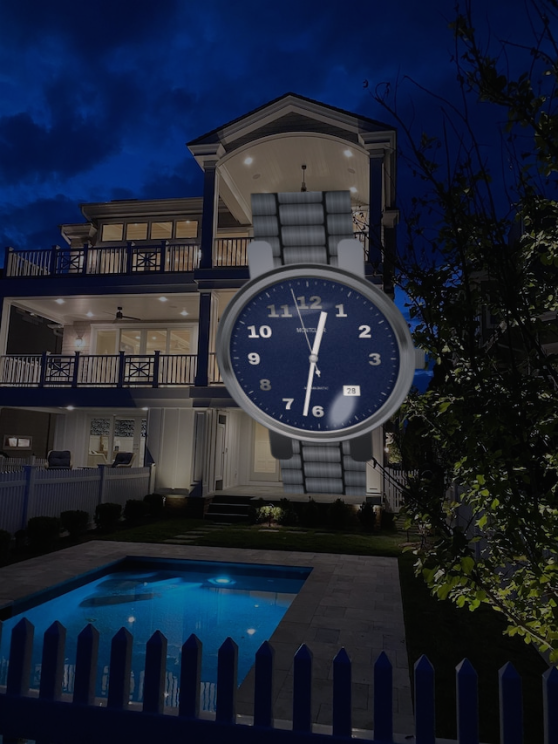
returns 12,31,58
